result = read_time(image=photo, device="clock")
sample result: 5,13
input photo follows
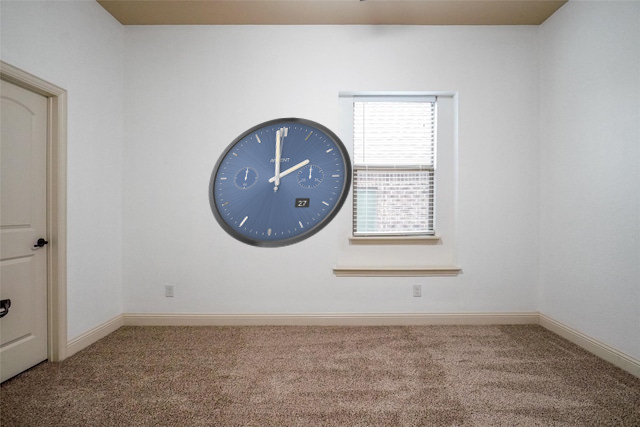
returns 1,59
